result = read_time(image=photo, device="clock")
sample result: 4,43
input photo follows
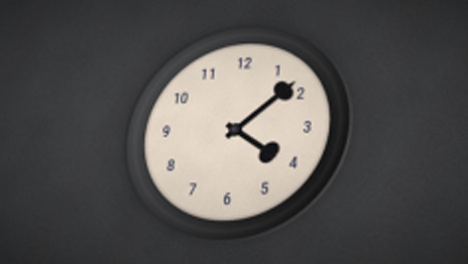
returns 4,08
